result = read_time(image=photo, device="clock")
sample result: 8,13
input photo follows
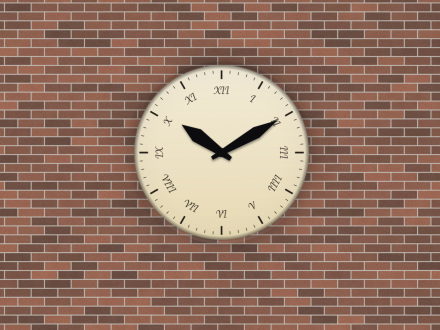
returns 10,10
